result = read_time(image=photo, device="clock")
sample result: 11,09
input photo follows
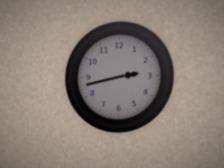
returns 2,43
